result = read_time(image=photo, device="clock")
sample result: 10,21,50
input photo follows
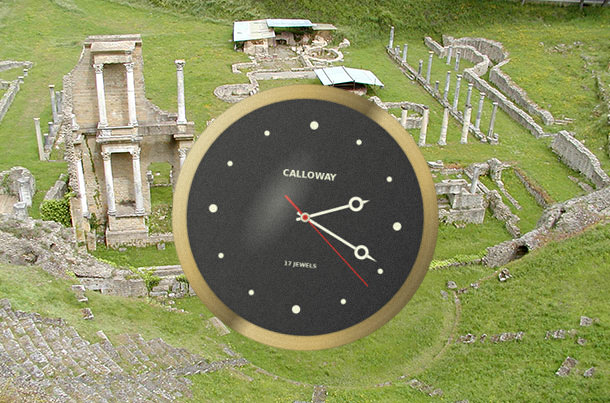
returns 2,19,22
